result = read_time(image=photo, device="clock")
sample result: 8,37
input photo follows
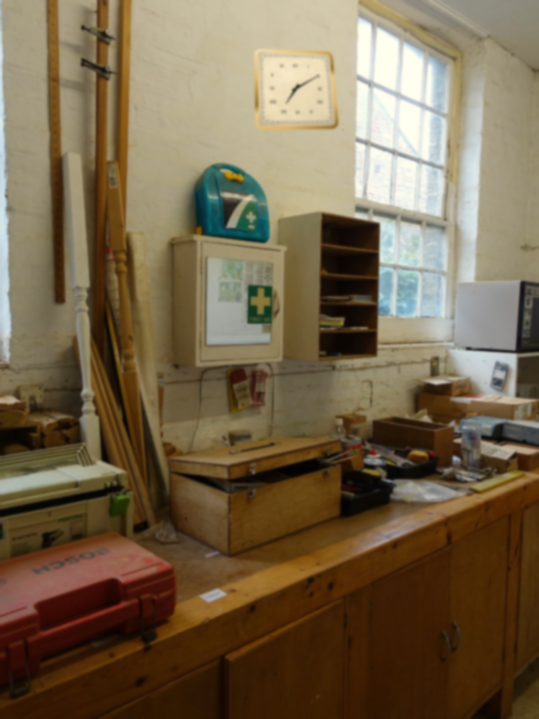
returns 7,10
